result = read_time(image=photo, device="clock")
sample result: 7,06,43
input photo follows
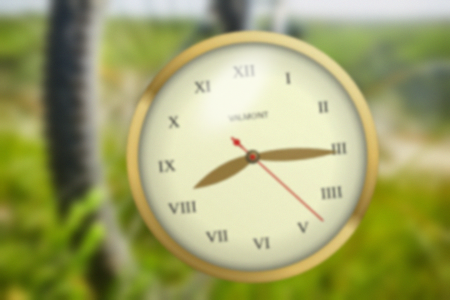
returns 8,15,23
